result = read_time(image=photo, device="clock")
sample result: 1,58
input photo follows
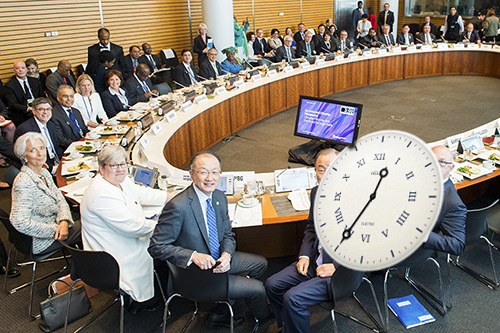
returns 12,35
